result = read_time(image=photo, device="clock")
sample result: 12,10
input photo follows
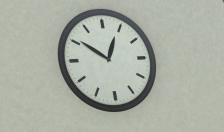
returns 12,51
